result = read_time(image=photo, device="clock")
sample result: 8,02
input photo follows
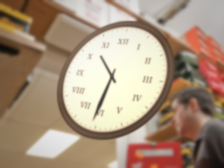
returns 10,31
